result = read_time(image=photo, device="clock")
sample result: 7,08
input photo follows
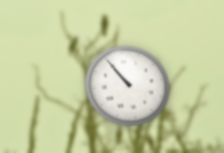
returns 10,55
